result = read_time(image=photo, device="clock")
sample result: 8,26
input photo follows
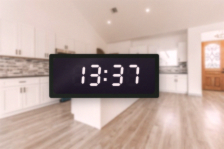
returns 13,37
